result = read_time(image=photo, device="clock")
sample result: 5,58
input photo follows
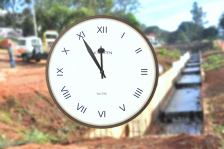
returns 11,55
